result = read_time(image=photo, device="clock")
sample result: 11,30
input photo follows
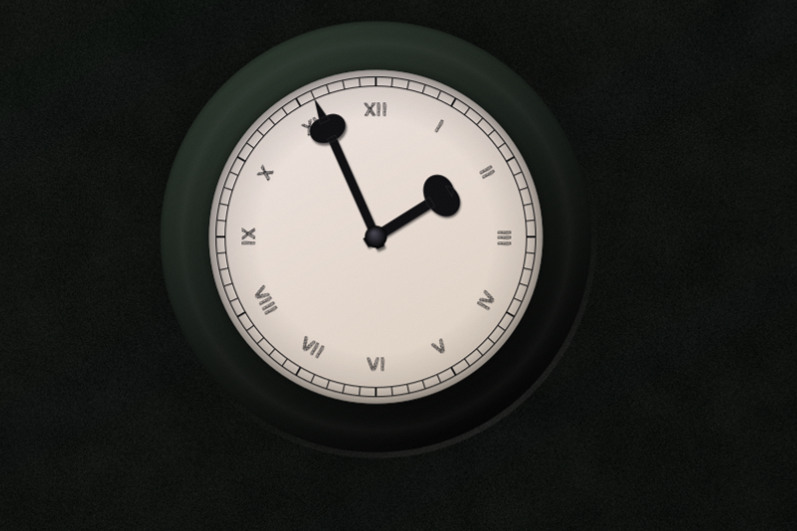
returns 1,56
